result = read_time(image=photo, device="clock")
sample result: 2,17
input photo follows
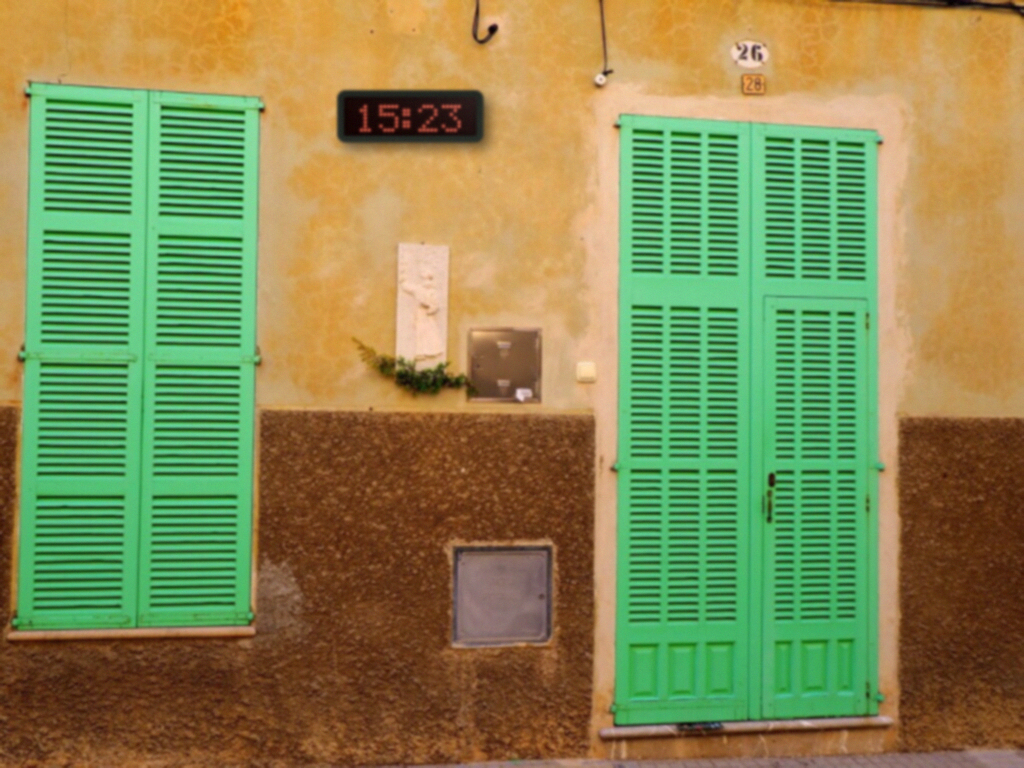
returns 15,23
